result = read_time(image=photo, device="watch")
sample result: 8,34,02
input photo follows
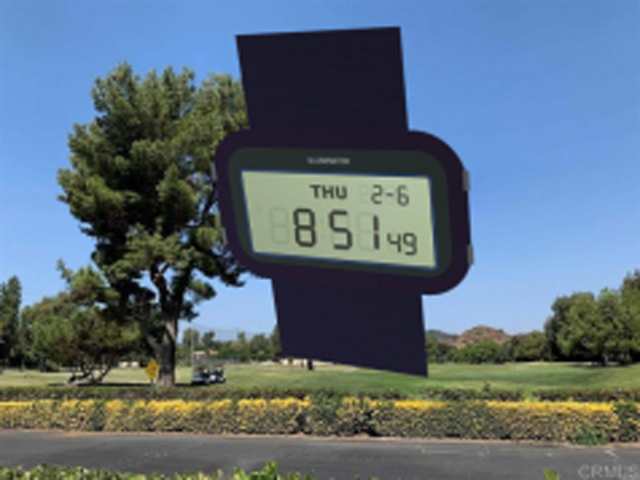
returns 8,51,49
